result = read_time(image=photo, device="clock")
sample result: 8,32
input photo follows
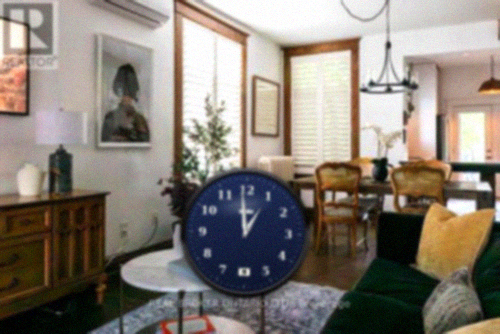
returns 12,59
